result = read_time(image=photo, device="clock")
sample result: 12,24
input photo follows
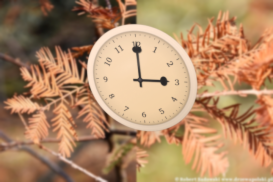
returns 3,00
